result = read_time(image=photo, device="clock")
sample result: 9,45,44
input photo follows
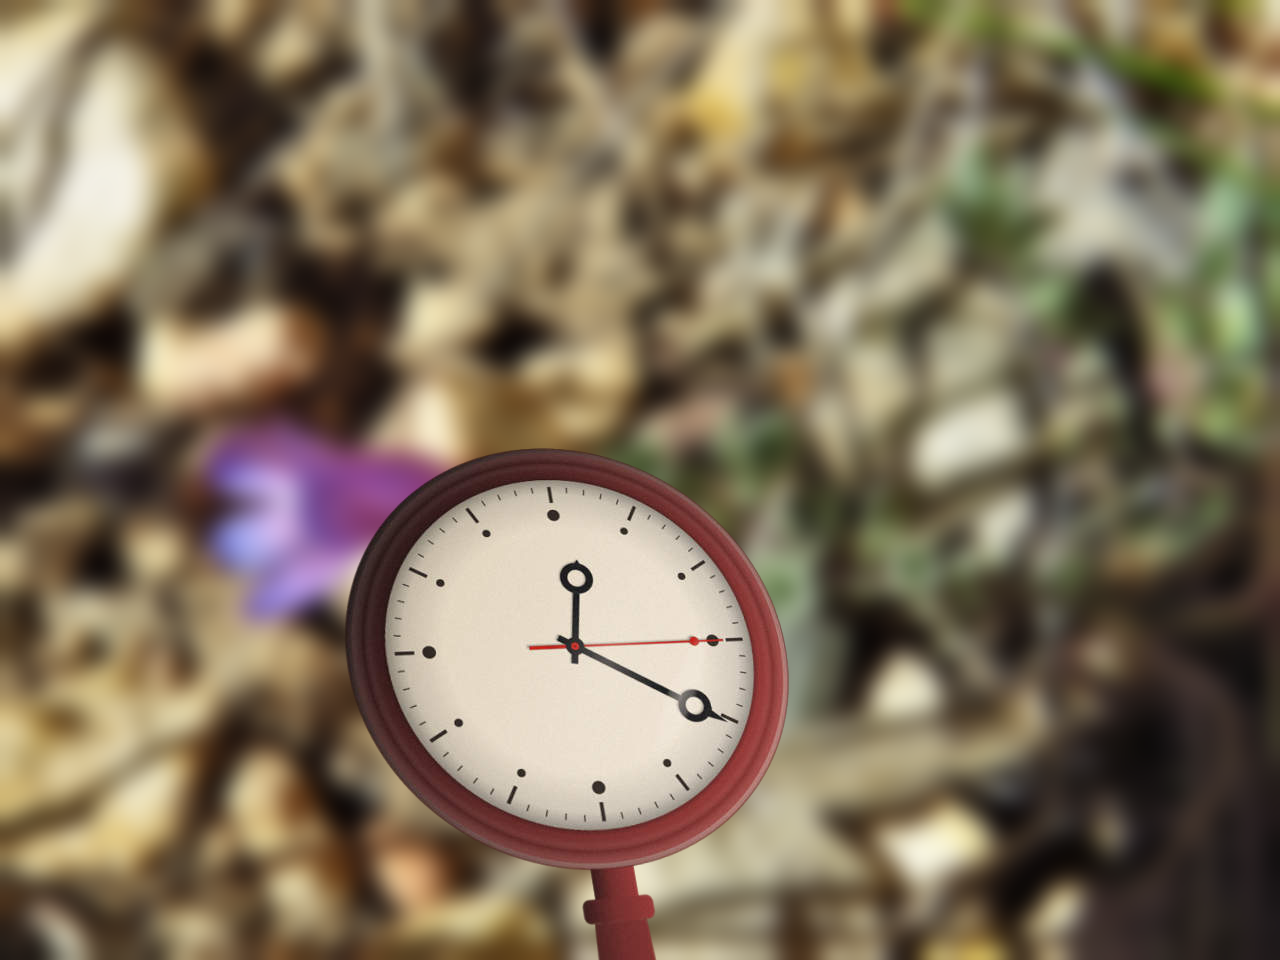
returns 12,20,15
